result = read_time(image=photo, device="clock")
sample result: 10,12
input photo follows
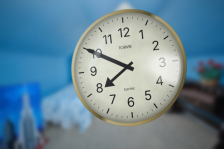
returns 7,50
